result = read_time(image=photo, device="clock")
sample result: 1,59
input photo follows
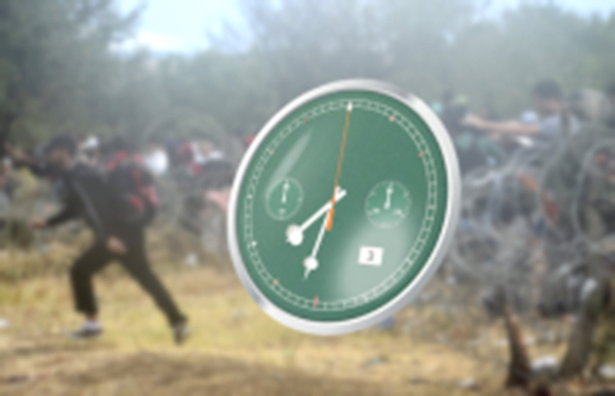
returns 7,32
